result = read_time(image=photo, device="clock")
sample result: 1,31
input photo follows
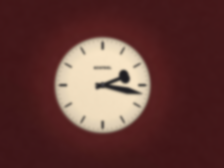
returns 2,17
